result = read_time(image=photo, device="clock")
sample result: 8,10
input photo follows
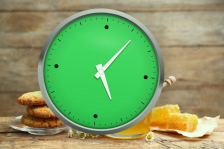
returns 5,06
